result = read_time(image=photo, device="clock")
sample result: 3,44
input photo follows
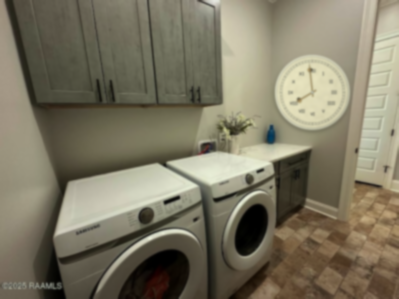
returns 7,59
